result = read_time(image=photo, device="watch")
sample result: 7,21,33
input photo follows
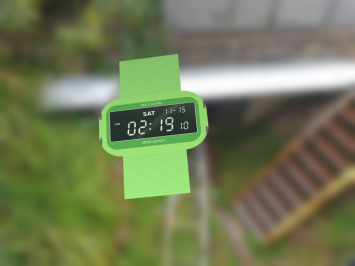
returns 2,19,10
